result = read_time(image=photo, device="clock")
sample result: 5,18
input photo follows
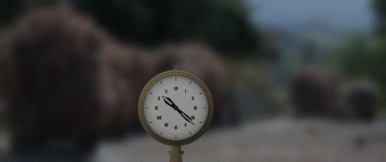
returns 10,22
